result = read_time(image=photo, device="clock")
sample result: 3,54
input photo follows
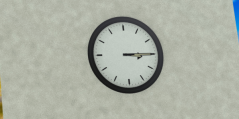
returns 3,15
